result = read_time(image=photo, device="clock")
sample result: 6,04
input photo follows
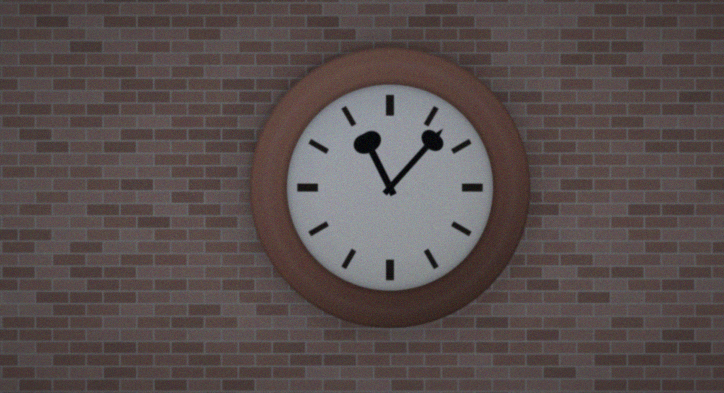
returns 11,07
